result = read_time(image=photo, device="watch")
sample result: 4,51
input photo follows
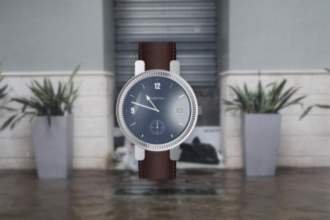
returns 10,48
